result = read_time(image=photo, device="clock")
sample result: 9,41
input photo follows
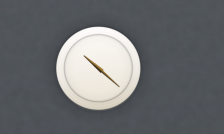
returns 10,22
